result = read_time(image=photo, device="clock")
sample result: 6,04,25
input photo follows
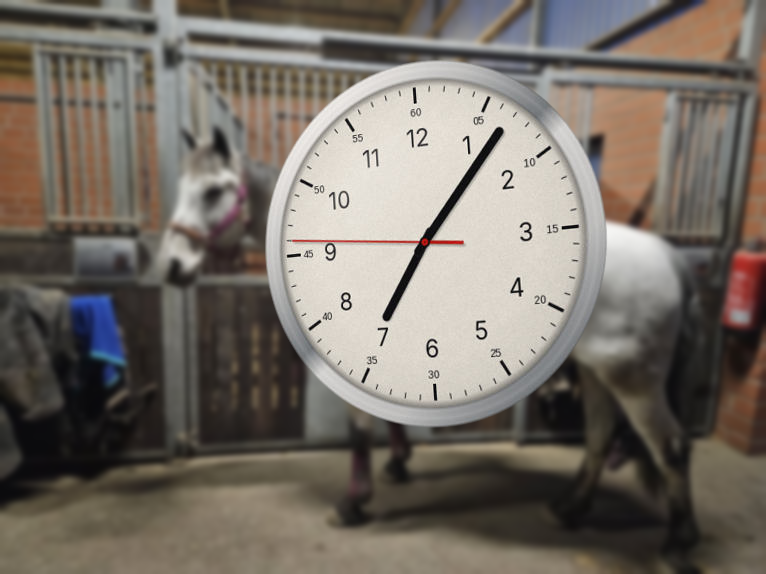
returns 7,06,46
